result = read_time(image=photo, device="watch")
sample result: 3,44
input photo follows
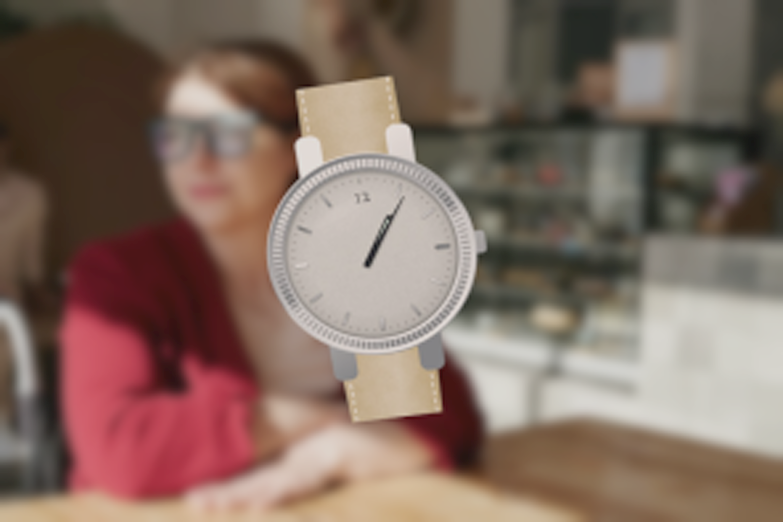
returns 1,06
